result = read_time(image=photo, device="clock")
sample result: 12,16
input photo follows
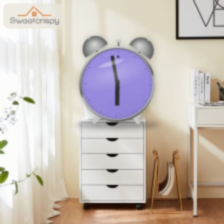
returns 5,58
